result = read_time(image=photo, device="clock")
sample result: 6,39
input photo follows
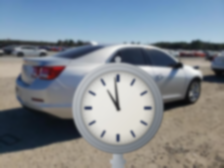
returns 10,59
